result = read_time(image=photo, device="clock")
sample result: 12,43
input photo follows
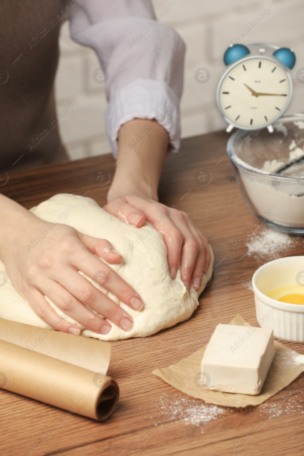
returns 10,15
